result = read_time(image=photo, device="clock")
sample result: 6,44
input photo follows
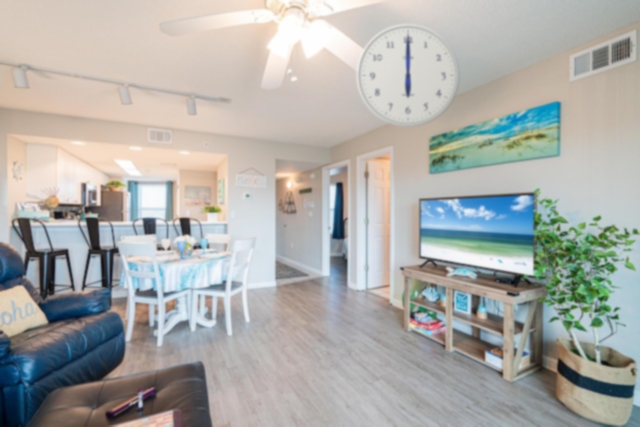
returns 6,00
